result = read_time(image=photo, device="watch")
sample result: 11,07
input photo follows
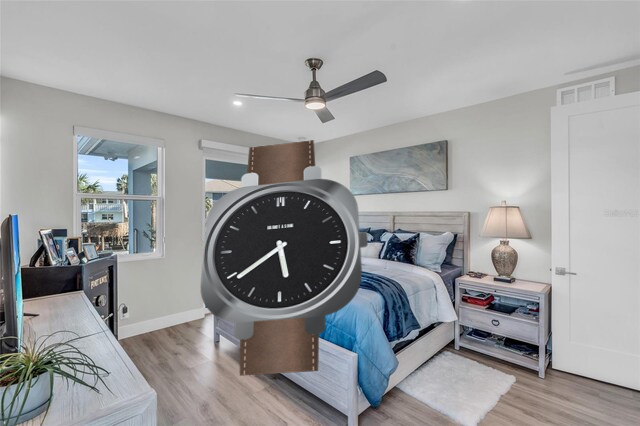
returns 5,39
